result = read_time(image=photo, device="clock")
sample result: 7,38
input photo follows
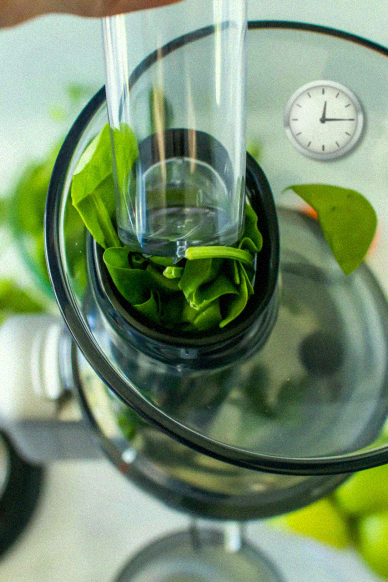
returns 12,15
